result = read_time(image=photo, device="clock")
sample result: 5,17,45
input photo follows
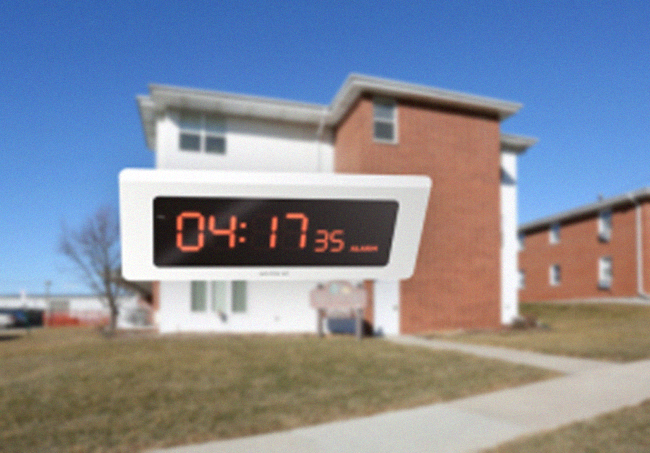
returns 4,17,35
